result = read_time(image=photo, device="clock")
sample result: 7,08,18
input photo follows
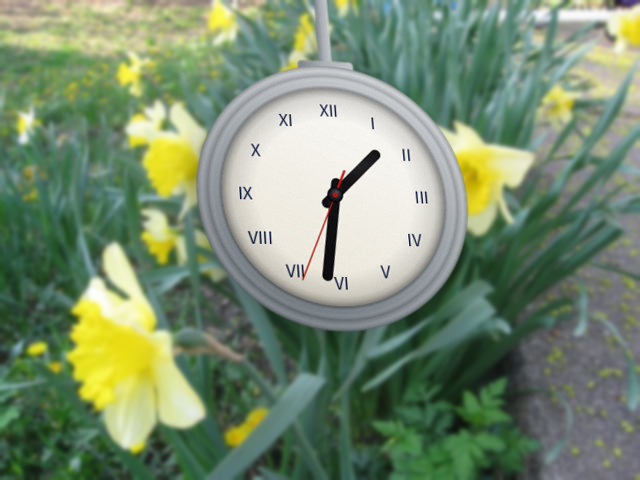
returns 1,31,34
